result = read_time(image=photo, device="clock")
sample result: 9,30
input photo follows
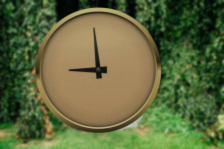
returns 8,59
